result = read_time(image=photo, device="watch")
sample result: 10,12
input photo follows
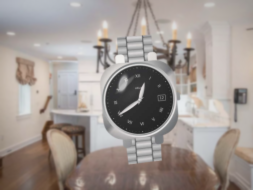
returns 12,40
